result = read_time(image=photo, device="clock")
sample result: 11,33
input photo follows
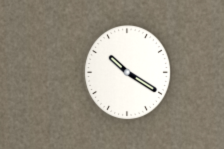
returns 10,20
